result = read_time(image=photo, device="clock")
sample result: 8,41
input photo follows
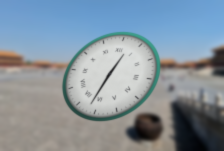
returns 12,32
